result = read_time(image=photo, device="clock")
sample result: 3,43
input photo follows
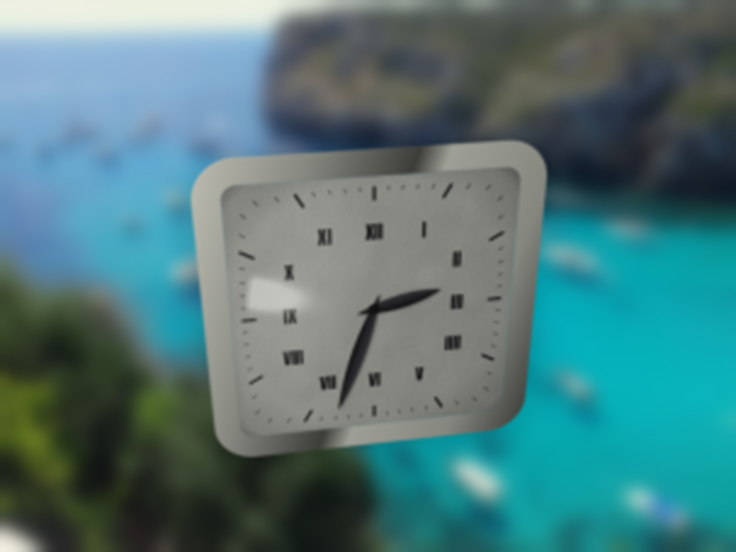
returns 2,33
